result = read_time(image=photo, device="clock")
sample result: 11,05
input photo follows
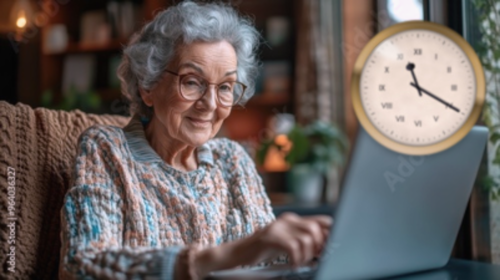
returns 11,20
